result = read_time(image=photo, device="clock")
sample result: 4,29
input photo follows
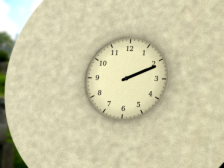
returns 2,11
